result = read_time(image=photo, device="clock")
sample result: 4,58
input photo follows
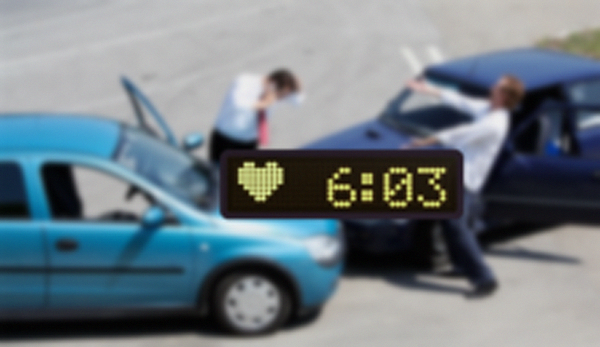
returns 6,03
